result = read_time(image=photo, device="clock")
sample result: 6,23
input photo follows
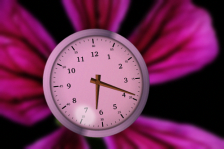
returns 6,19
